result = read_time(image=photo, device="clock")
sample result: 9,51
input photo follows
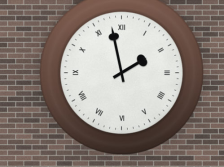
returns 1,58
